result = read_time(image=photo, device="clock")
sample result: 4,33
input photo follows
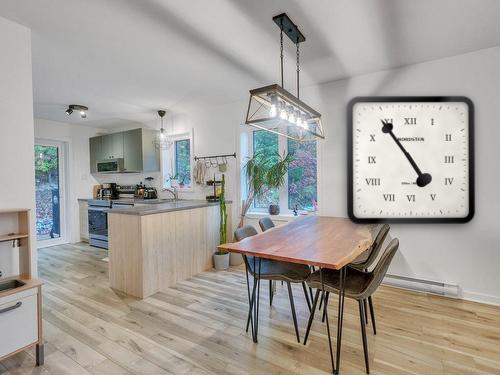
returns 4,54
